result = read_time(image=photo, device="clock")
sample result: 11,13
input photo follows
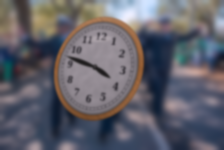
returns 3,47
